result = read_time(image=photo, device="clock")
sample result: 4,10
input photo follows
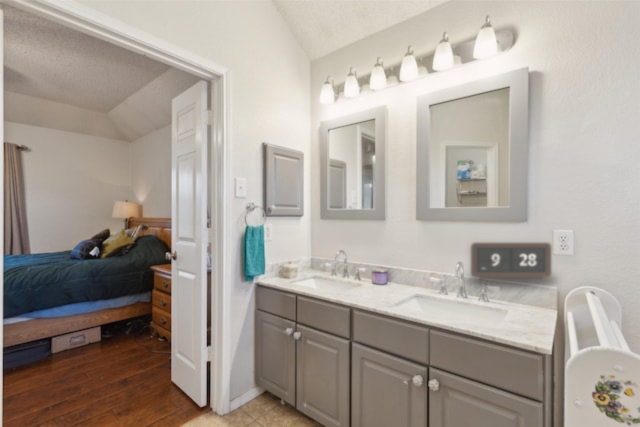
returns 9,28
